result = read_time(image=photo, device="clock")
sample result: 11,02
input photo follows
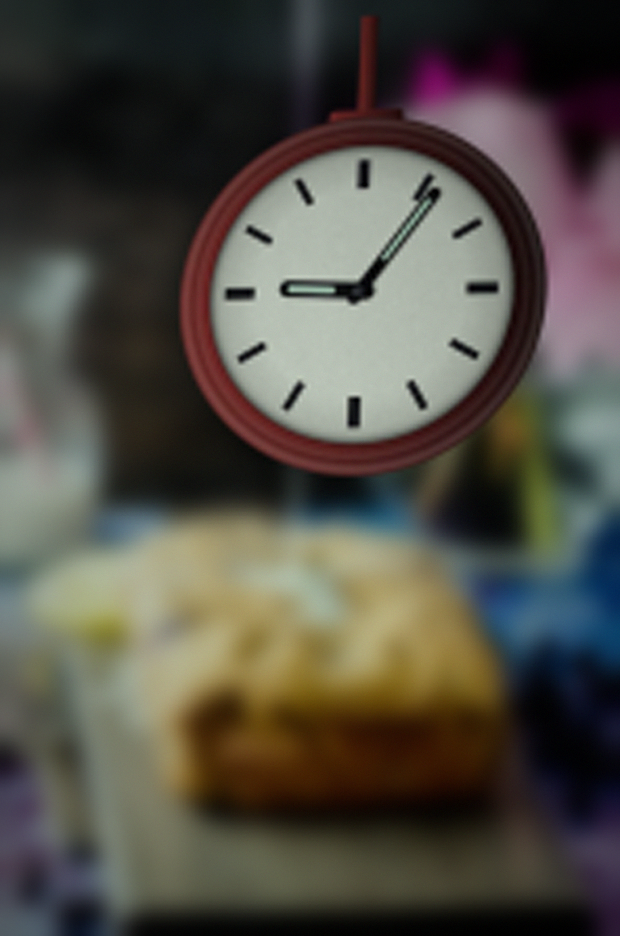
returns 9,06
